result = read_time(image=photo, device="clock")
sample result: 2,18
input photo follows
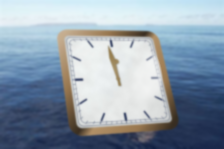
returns 11,59
